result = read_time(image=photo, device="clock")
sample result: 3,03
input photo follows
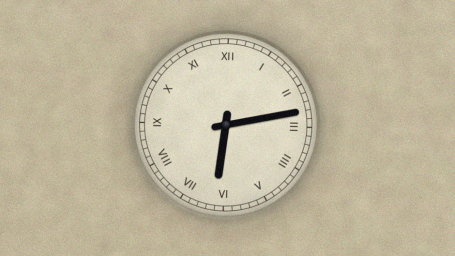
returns 6,13
